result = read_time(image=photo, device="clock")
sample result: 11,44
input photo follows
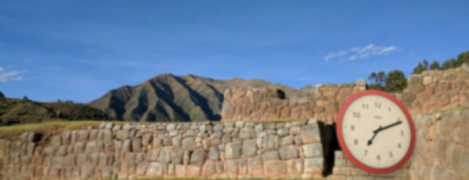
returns 7,11
